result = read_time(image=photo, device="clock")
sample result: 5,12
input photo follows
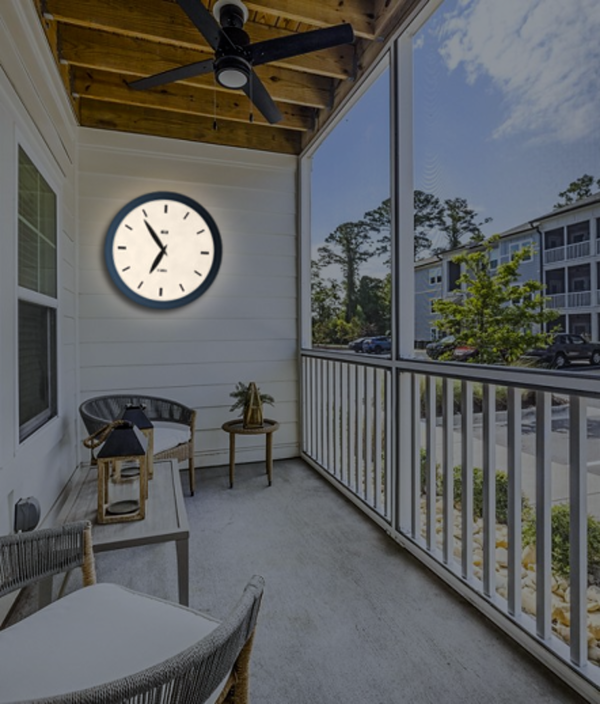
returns 6,54
